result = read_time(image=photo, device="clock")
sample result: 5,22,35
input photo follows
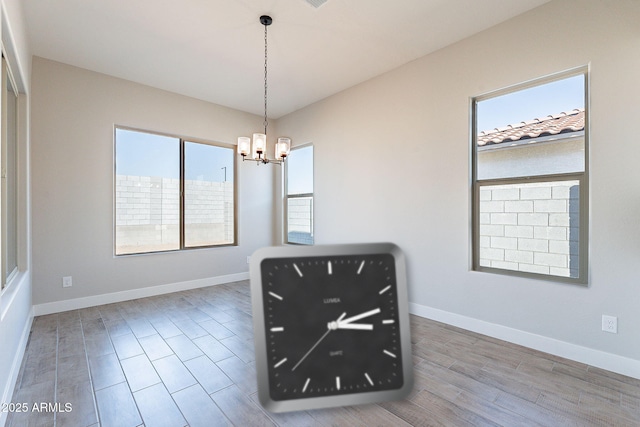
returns 3,12,38
